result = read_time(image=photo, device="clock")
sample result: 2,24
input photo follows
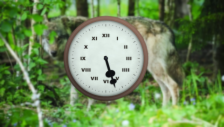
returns 5,27
